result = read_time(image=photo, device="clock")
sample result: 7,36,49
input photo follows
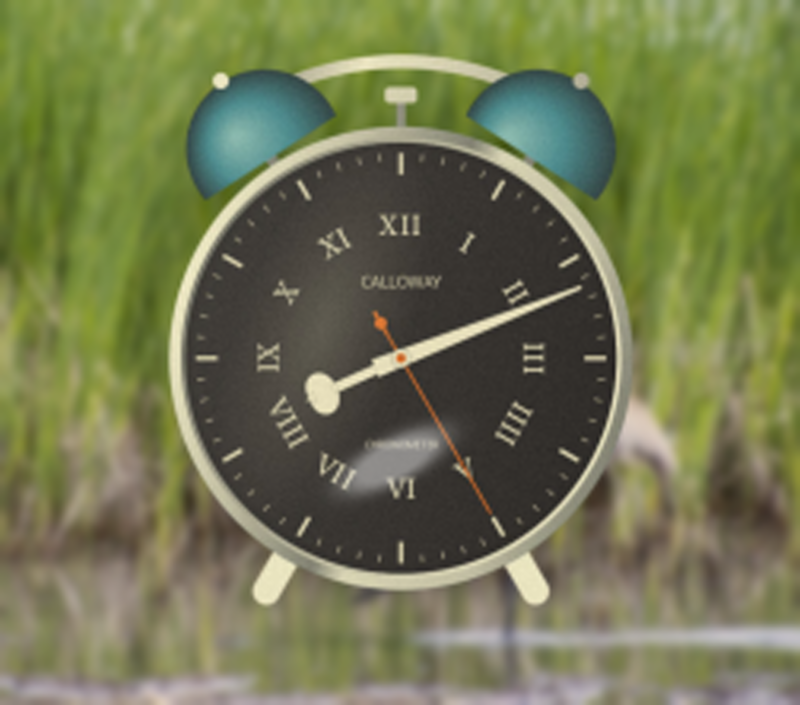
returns 8,11,25
